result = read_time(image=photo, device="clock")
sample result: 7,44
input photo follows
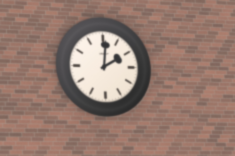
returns 2,01
